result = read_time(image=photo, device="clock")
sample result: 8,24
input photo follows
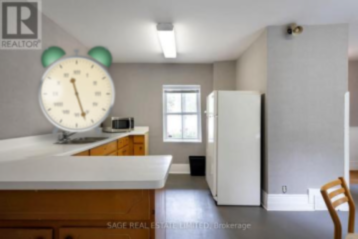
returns 11,27
